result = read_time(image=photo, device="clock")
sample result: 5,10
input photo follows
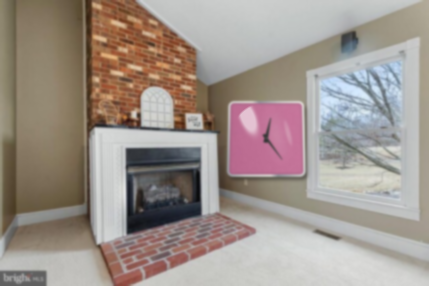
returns 12,24
